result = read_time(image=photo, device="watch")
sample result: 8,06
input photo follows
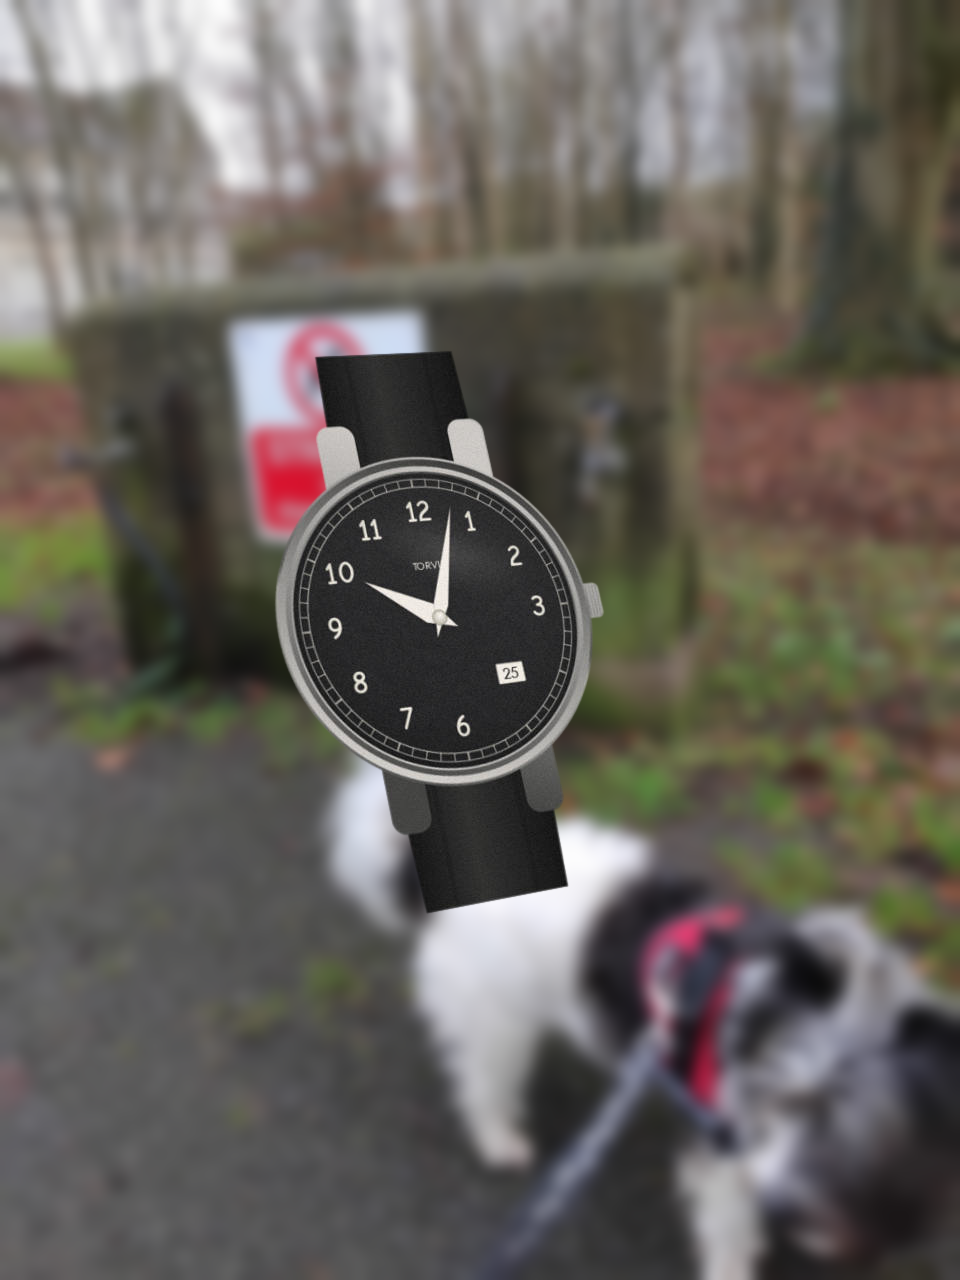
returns 10,03
